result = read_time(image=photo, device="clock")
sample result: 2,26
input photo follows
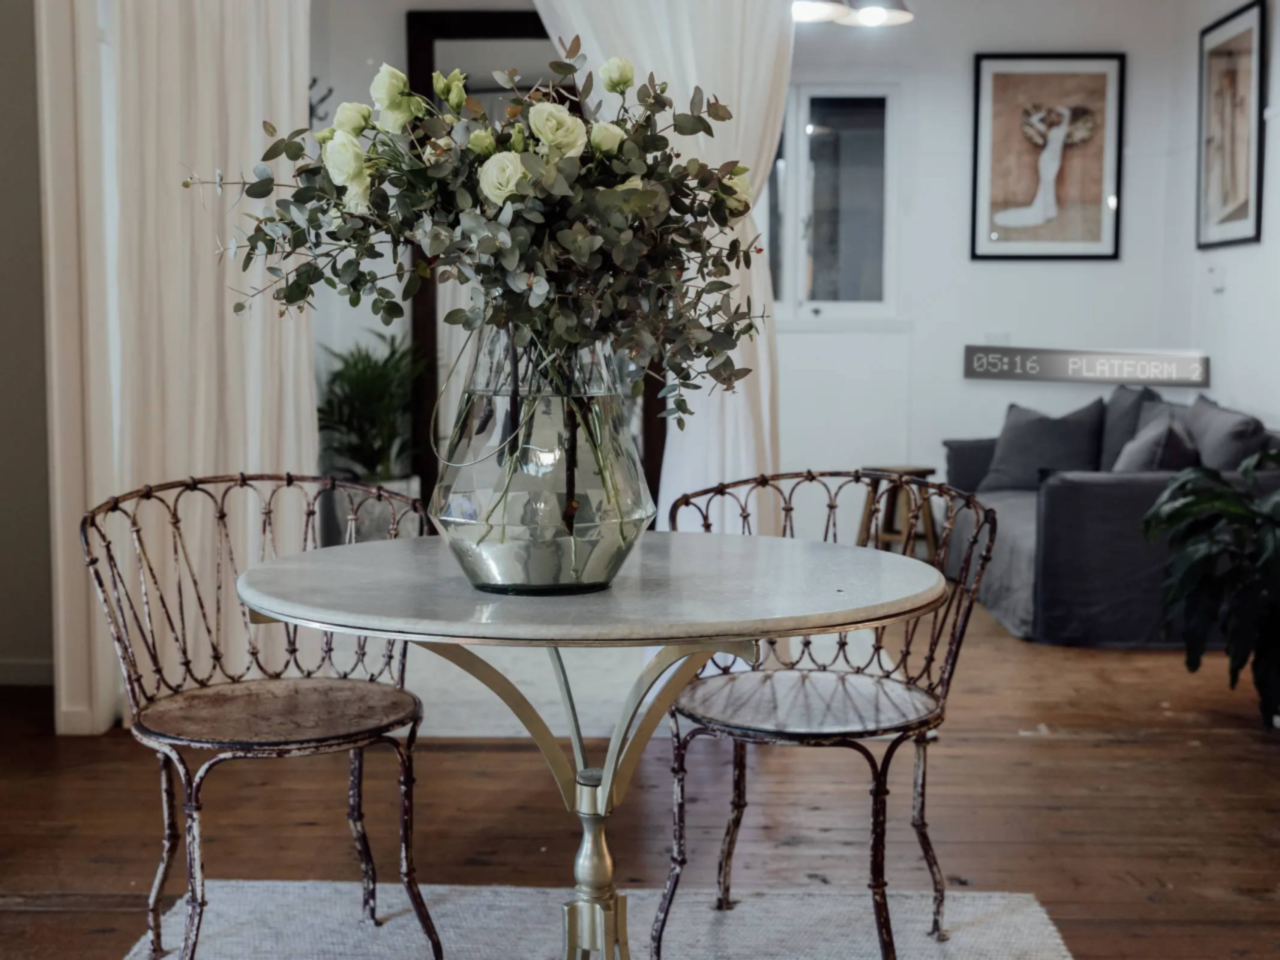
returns 5,16
